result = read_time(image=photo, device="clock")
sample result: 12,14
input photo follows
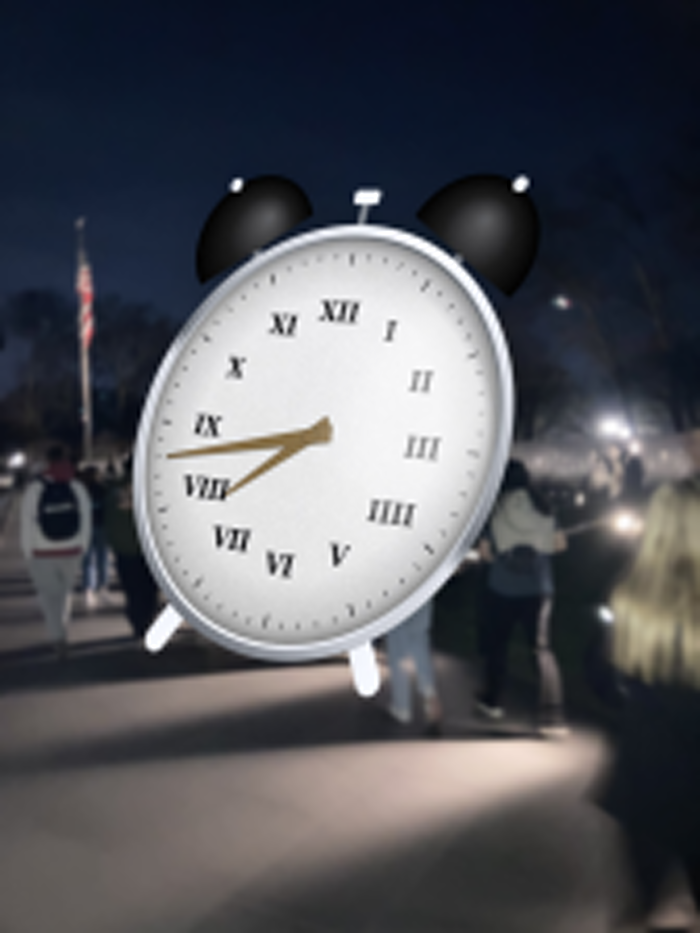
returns 7,43
